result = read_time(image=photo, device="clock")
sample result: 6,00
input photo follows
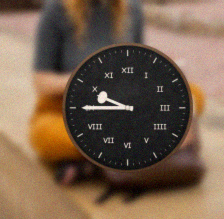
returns 9,45
